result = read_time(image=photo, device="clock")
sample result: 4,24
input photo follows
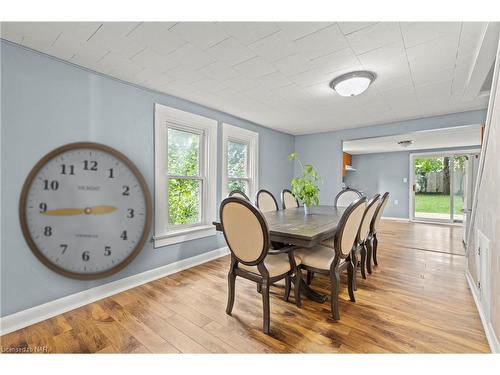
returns 2,44
